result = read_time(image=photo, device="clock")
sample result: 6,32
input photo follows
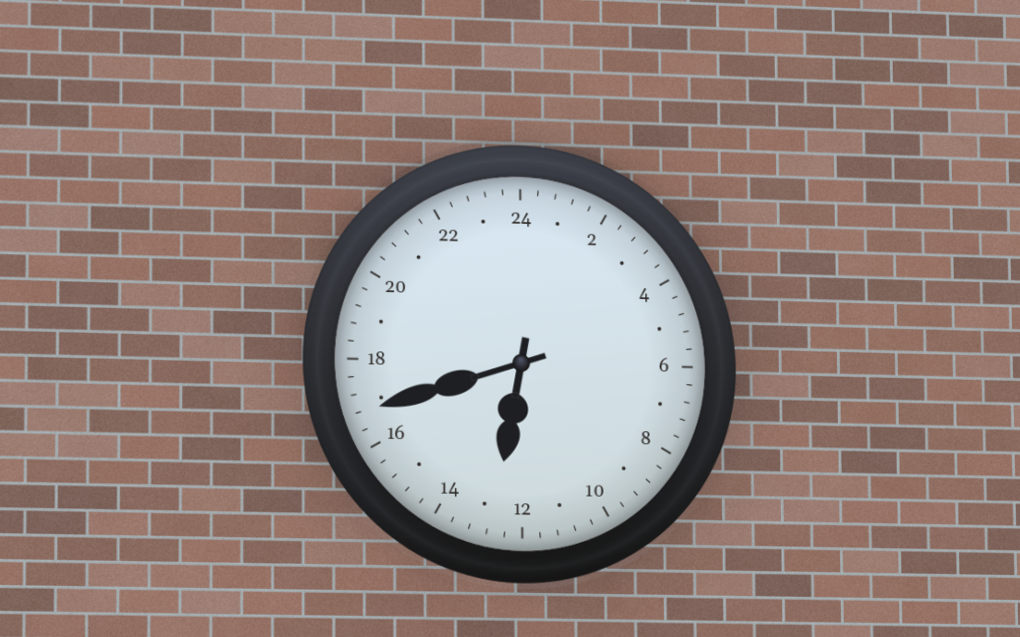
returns 12,42
